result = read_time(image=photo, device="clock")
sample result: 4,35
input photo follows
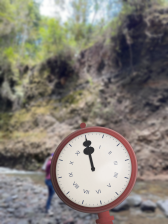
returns 12,00
